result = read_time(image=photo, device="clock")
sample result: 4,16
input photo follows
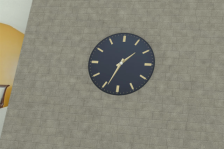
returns 1,34
